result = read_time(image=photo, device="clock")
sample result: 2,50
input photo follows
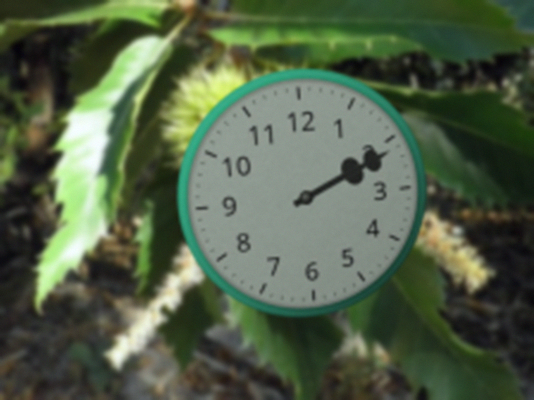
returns 2,11
